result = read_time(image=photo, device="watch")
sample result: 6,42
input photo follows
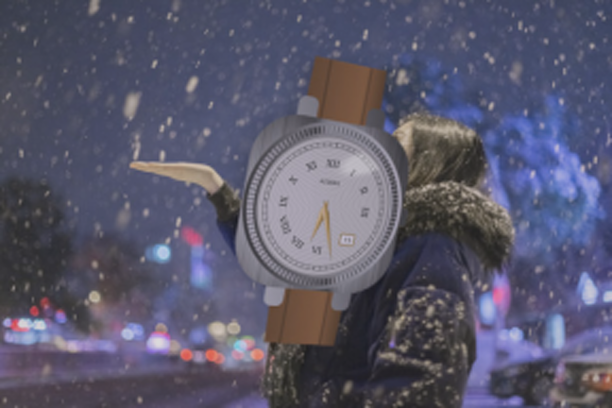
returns 6,27
